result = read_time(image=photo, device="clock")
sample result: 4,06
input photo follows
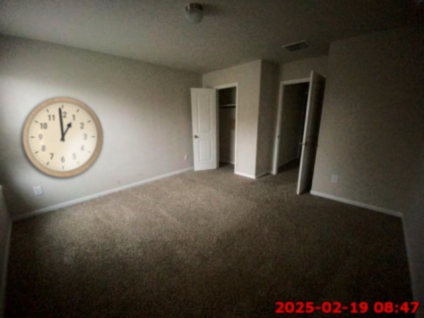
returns 12,59
